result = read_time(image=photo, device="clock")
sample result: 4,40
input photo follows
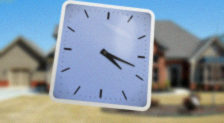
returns 4,18
